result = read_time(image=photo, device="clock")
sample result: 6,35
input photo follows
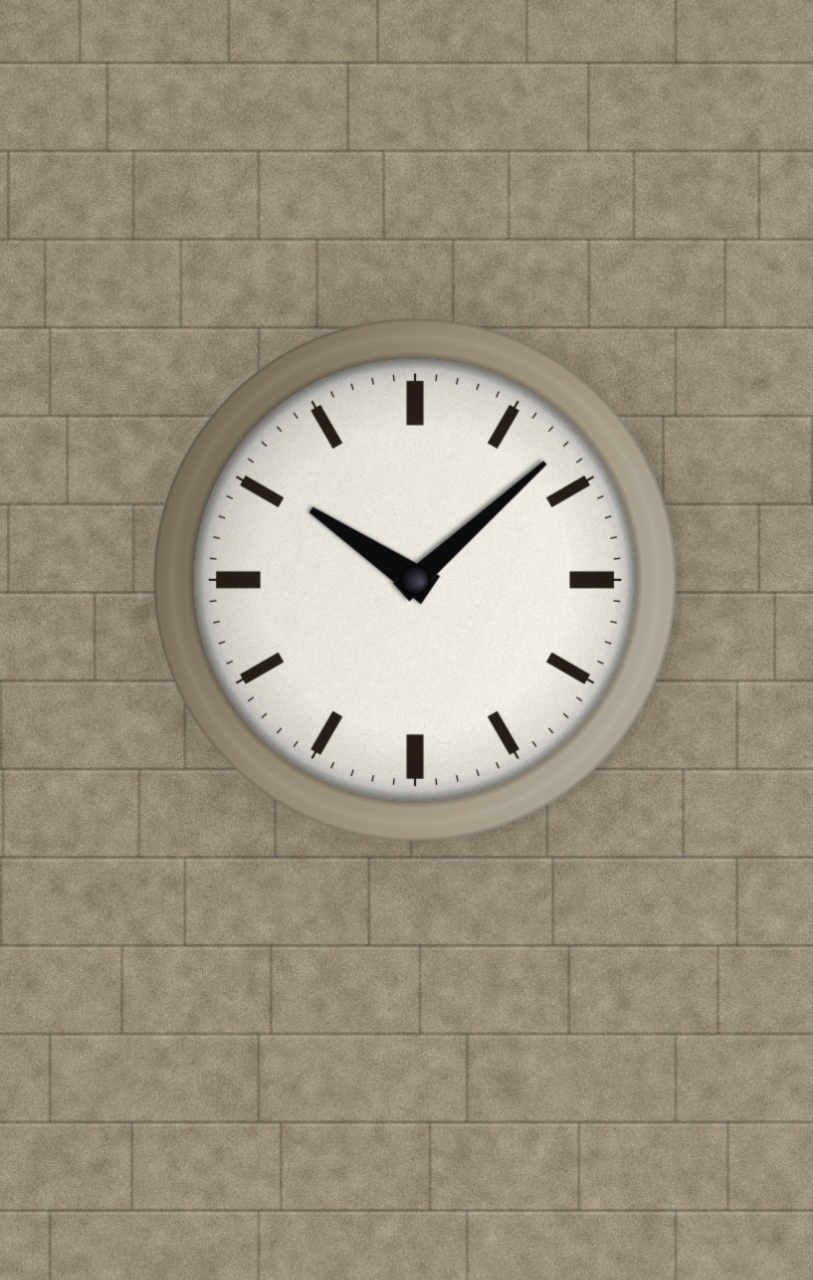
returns 10,08
